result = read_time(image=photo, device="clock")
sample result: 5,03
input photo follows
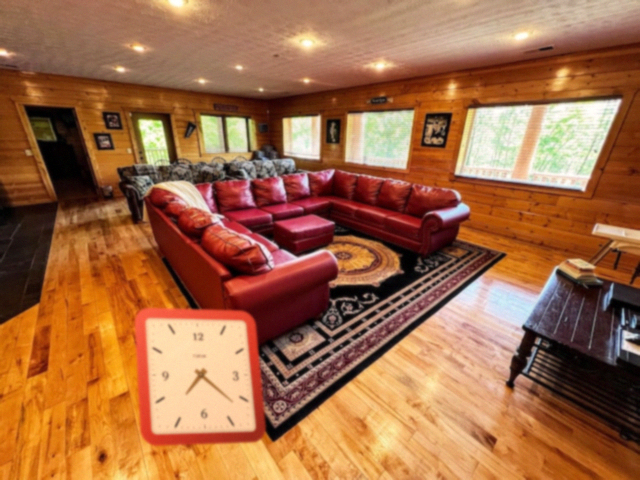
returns 7,22
